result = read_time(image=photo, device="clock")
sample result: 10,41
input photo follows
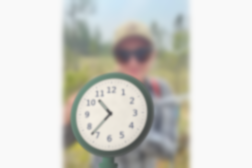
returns 10,37
